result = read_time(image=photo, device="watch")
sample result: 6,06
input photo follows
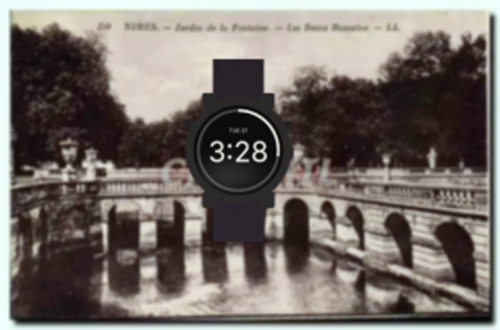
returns 3,28
